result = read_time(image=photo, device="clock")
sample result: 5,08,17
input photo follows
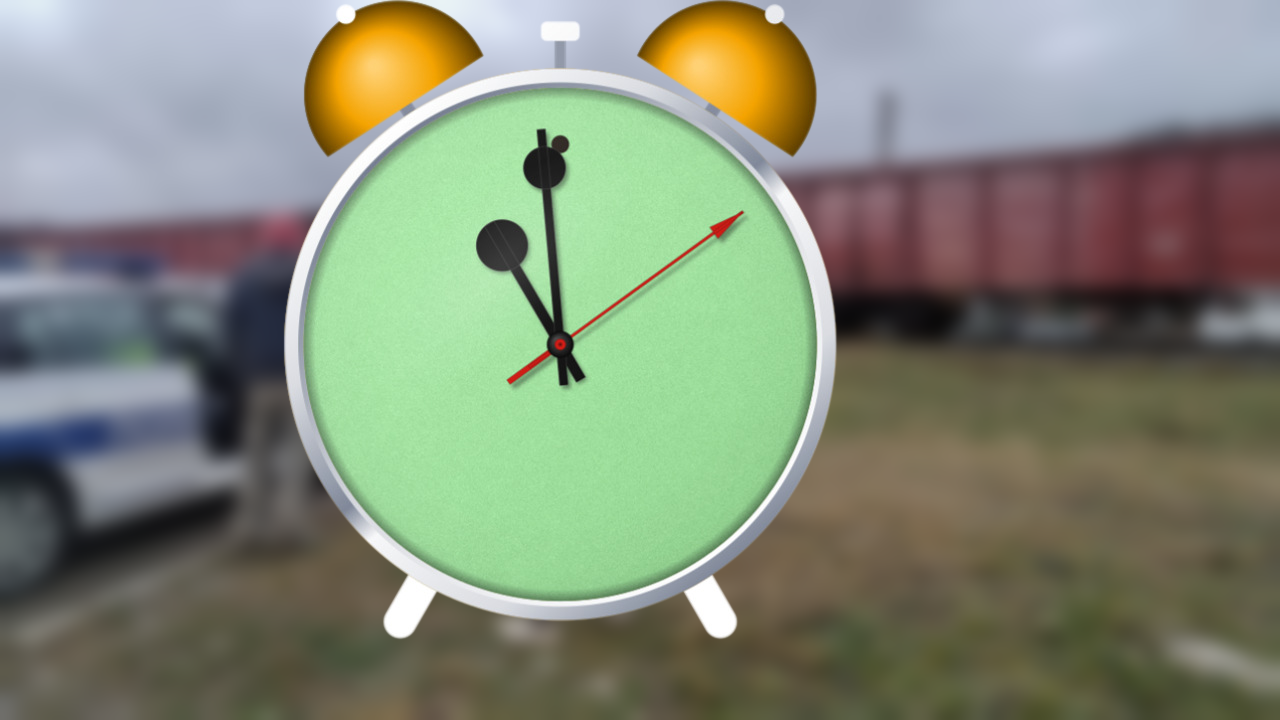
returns 10,59,09
